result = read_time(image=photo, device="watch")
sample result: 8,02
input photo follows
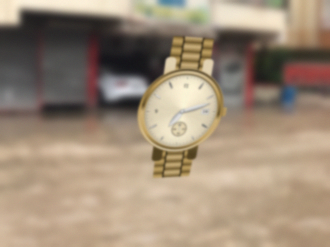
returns 7,12
